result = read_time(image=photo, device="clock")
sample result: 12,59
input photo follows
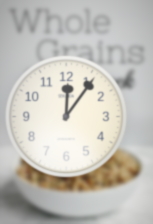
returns 12,06
